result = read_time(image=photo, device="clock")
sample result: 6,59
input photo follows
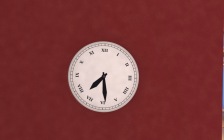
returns 7,29
